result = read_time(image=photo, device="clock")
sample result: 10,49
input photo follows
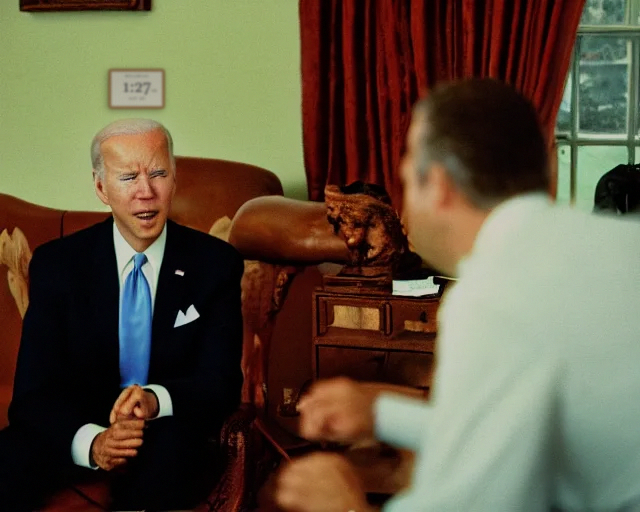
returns 1,27
